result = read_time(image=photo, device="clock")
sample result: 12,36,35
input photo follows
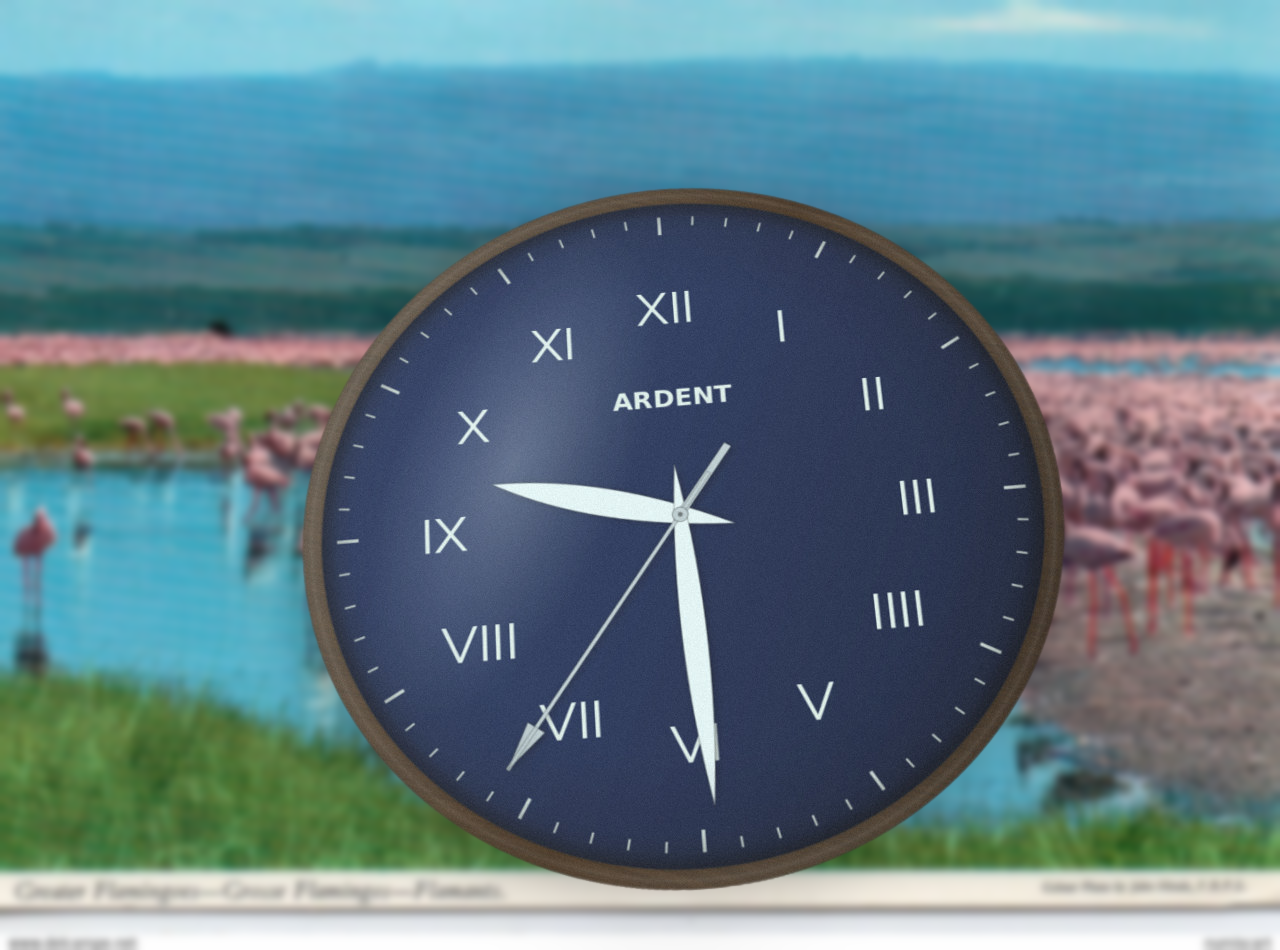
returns 9,29,36
